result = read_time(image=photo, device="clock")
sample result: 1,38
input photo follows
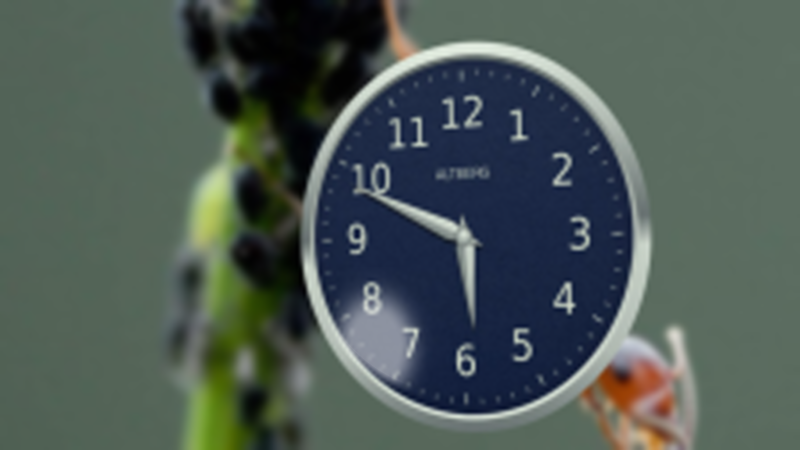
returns 5,49
